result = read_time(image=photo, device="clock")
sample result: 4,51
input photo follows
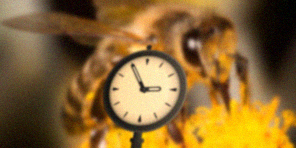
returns 2,55
